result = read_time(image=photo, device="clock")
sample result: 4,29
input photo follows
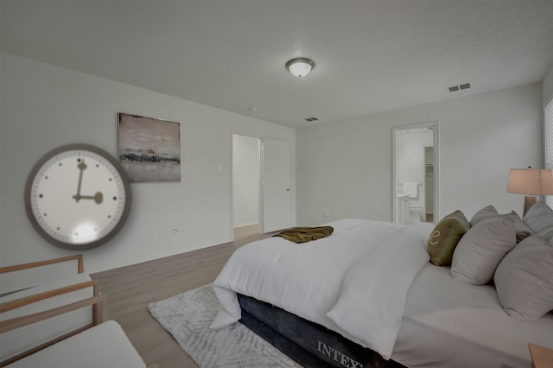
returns 3,01
